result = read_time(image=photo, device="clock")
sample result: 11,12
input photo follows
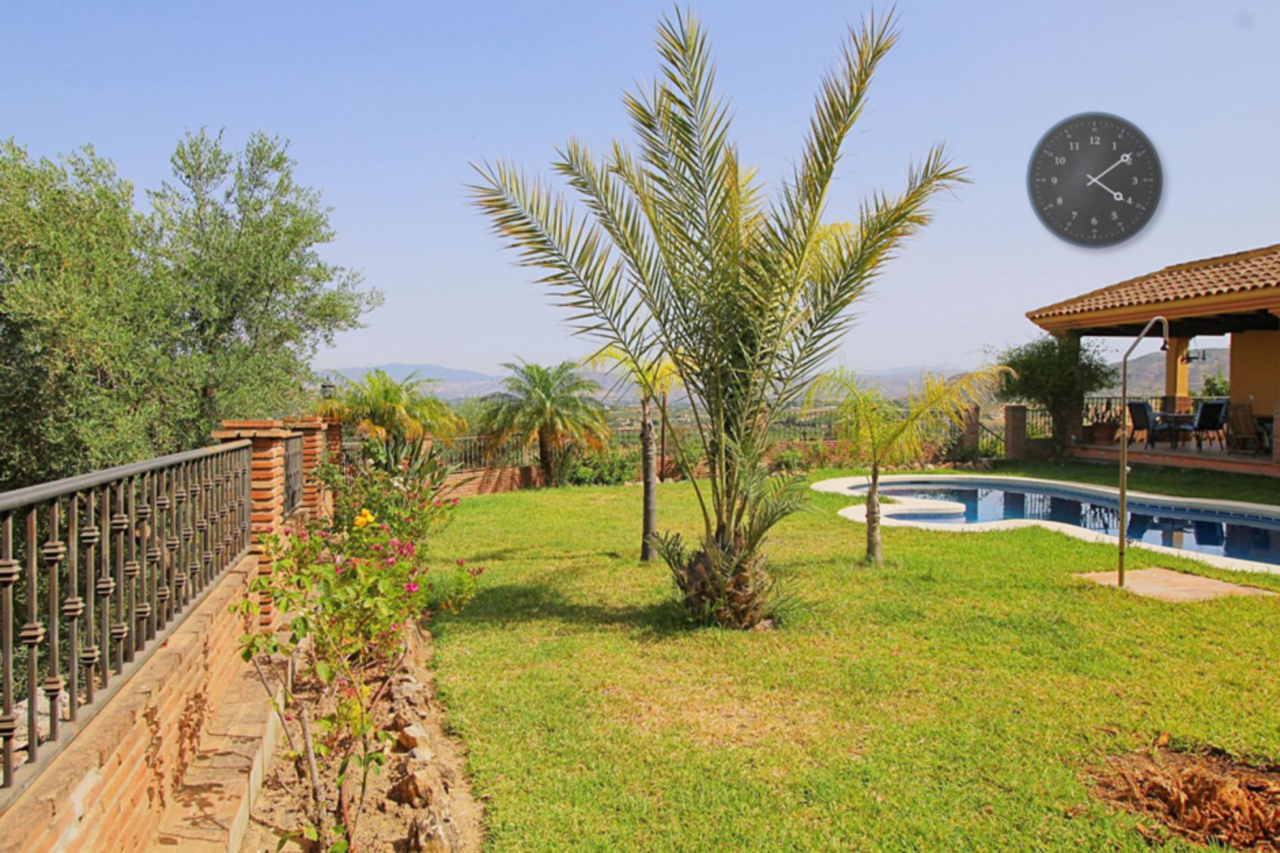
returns 4,09
